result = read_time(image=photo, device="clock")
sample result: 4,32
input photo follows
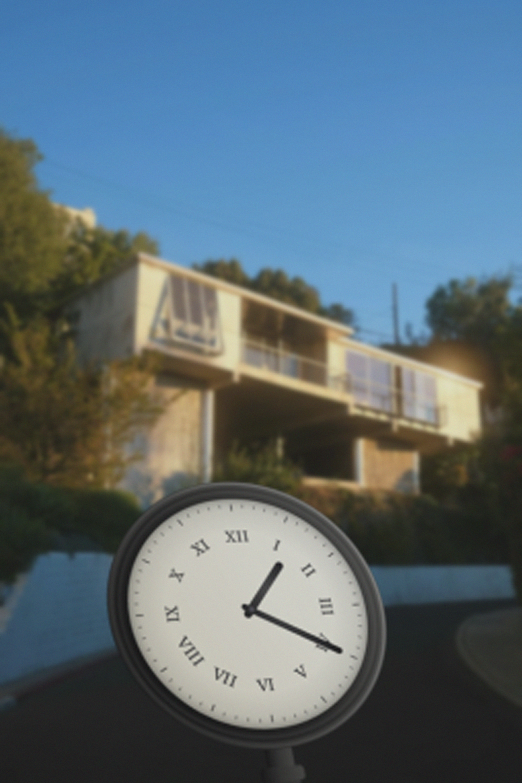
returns 1,20
